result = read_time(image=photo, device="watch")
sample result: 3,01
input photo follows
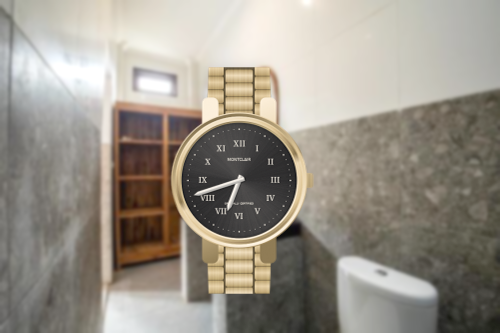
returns 6,42
